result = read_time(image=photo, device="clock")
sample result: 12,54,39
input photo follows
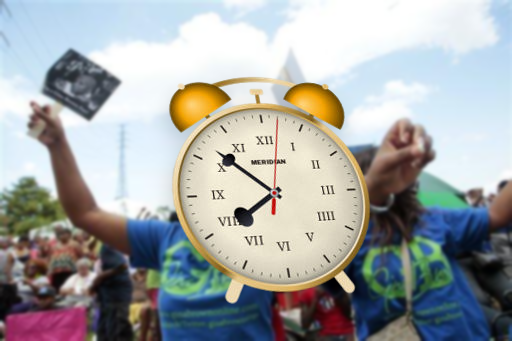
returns 7,52,02
